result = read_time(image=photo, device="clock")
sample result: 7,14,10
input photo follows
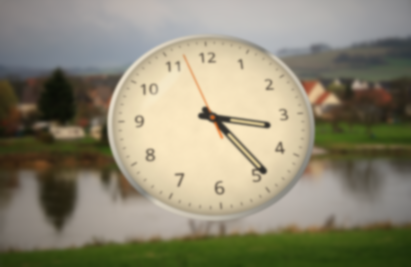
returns 3,23,57
